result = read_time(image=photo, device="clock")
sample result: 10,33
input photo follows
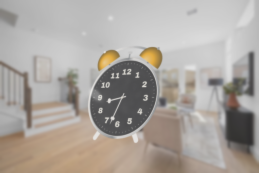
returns 8,33
